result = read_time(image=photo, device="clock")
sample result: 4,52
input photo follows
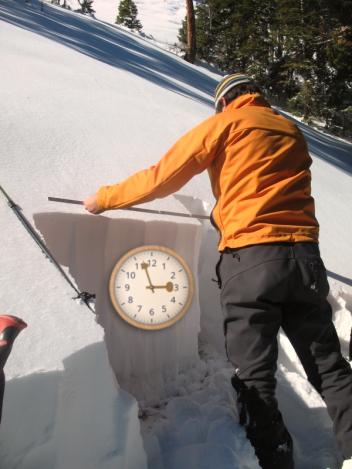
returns 2,57
